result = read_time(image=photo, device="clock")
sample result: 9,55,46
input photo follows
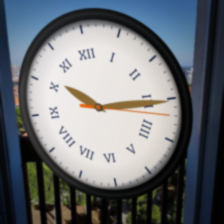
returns 10,15,17
